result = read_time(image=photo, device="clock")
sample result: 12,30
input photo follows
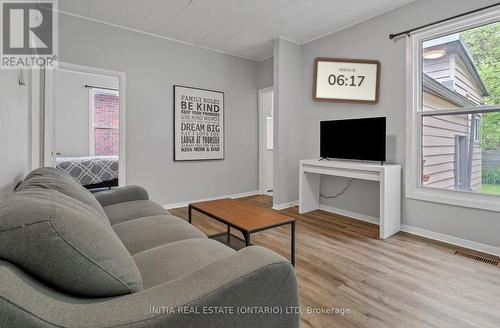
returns 6,17
